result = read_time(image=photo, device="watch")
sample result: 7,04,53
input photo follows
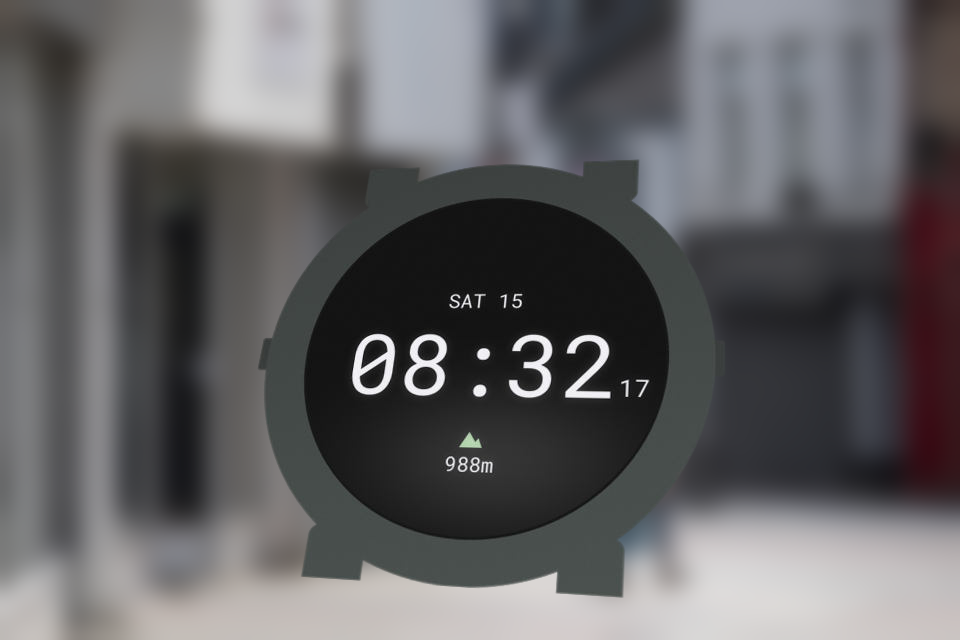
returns 8,32,17
